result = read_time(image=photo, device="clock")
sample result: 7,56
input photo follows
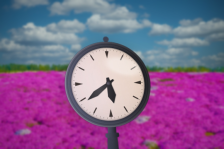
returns 5,39
